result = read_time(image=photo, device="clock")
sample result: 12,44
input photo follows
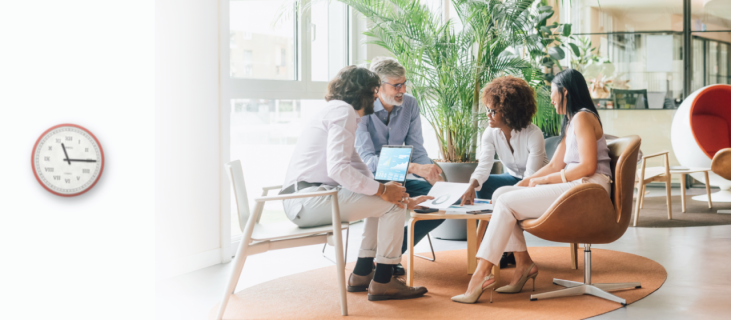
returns 11,15
